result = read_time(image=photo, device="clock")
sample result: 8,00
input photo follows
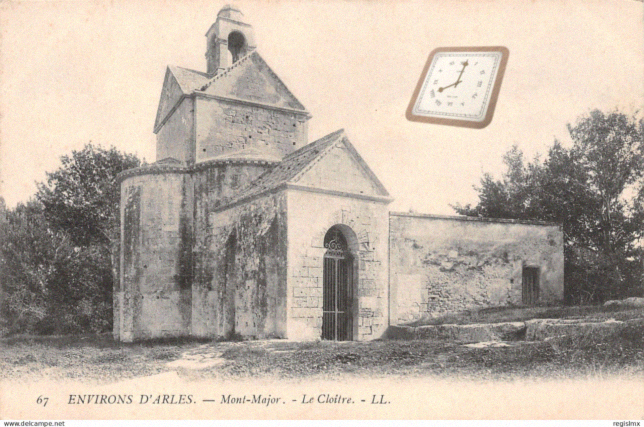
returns 8,01
